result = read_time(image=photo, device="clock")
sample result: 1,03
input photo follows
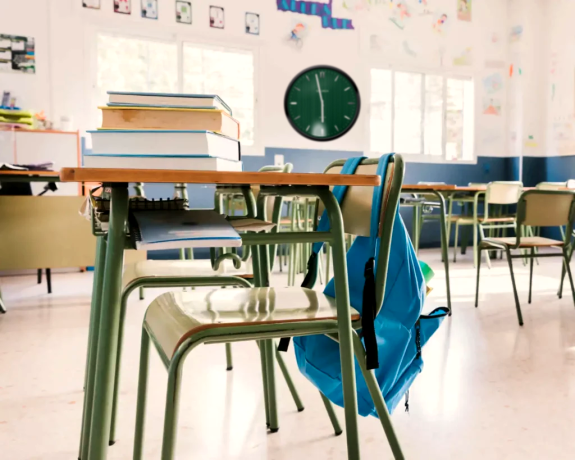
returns 5,58
